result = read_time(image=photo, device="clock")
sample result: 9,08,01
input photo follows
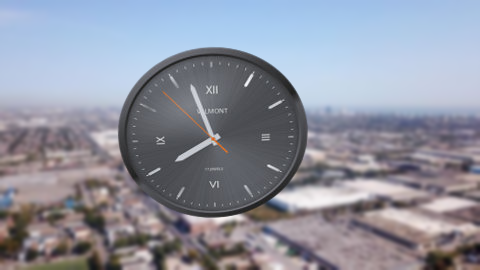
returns 7,56,53
